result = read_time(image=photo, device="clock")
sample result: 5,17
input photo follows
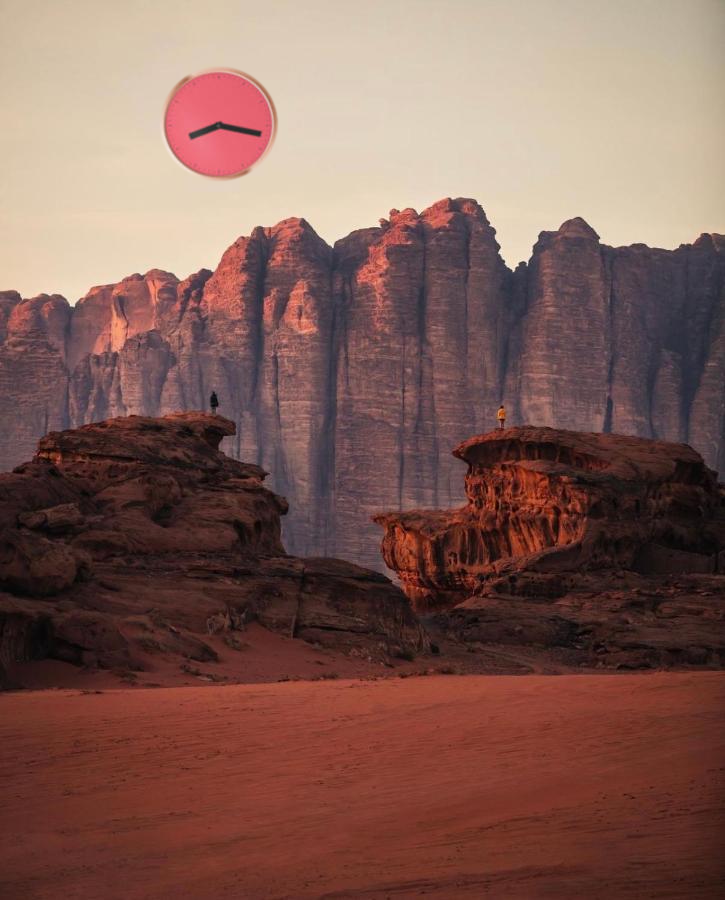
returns 8,17
